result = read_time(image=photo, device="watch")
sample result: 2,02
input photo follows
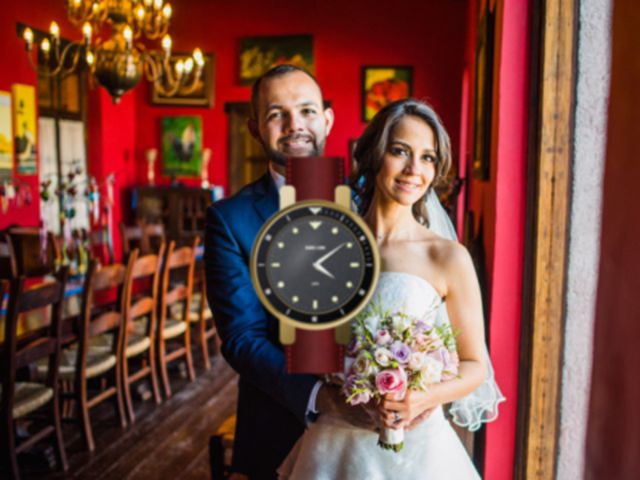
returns 4,09
